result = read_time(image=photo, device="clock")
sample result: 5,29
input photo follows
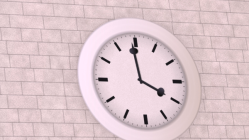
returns 3,59
